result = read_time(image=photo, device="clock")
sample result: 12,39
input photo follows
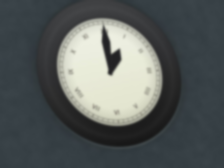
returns 1,00
